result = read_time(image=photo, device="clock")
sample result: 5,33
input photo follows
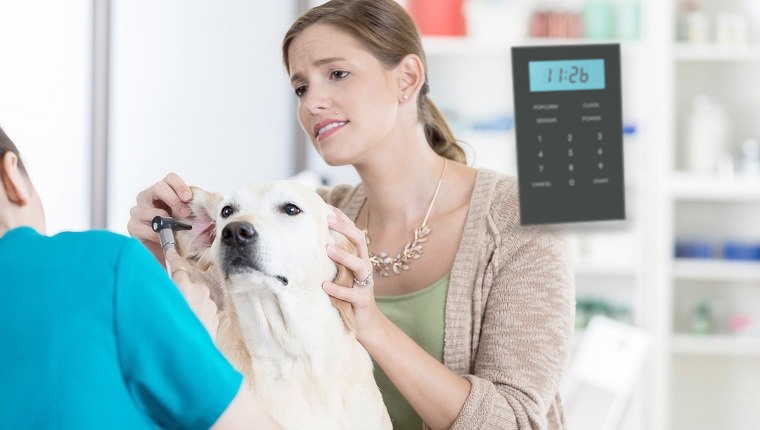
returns 11,26
